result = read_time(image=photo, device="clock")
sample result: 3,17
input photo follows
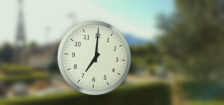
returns 7,00
